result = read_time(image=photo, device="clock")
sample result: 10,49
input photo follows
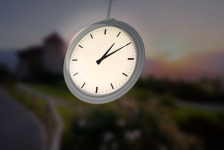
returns 1,10
